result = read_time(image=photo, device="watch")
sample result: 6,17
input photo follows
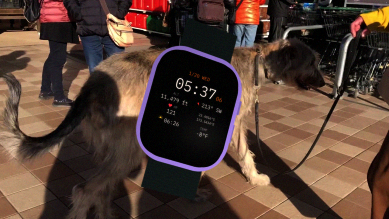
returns 5,37
